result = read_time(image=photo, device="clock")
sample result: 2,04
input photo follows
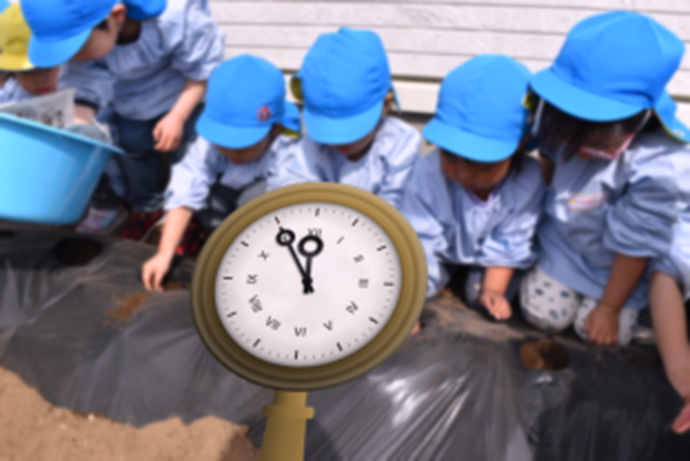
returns 11,55
